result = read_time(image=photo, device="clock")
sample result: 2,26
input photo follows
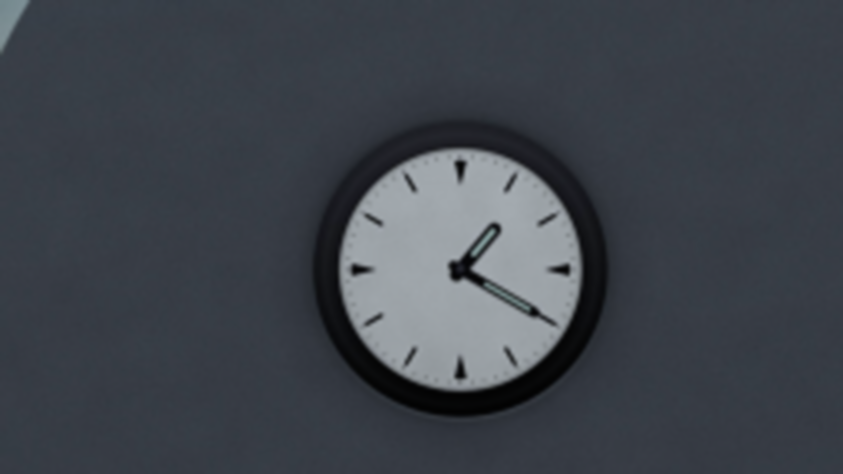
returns 1,20
